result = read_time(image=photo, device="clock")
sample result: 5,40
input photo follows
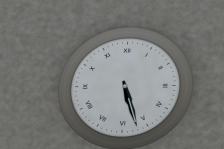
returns 5,27
